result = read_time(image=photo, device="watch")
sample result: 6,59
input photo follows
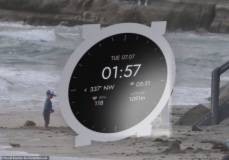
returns 1,57
